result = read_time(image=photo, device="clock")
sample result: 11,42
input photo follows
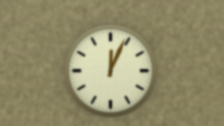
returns 12,04
